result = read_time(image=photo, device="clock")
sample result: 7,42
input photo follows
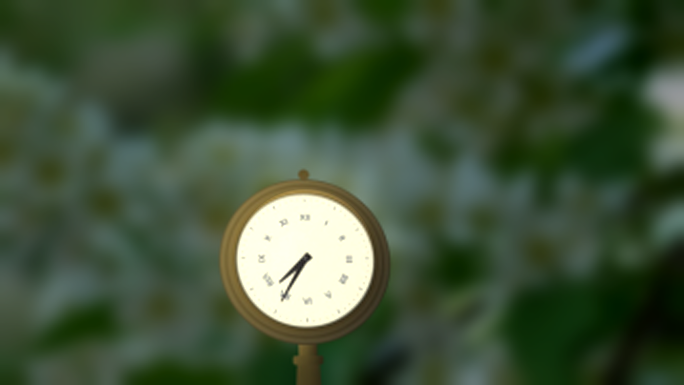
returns 7,35
